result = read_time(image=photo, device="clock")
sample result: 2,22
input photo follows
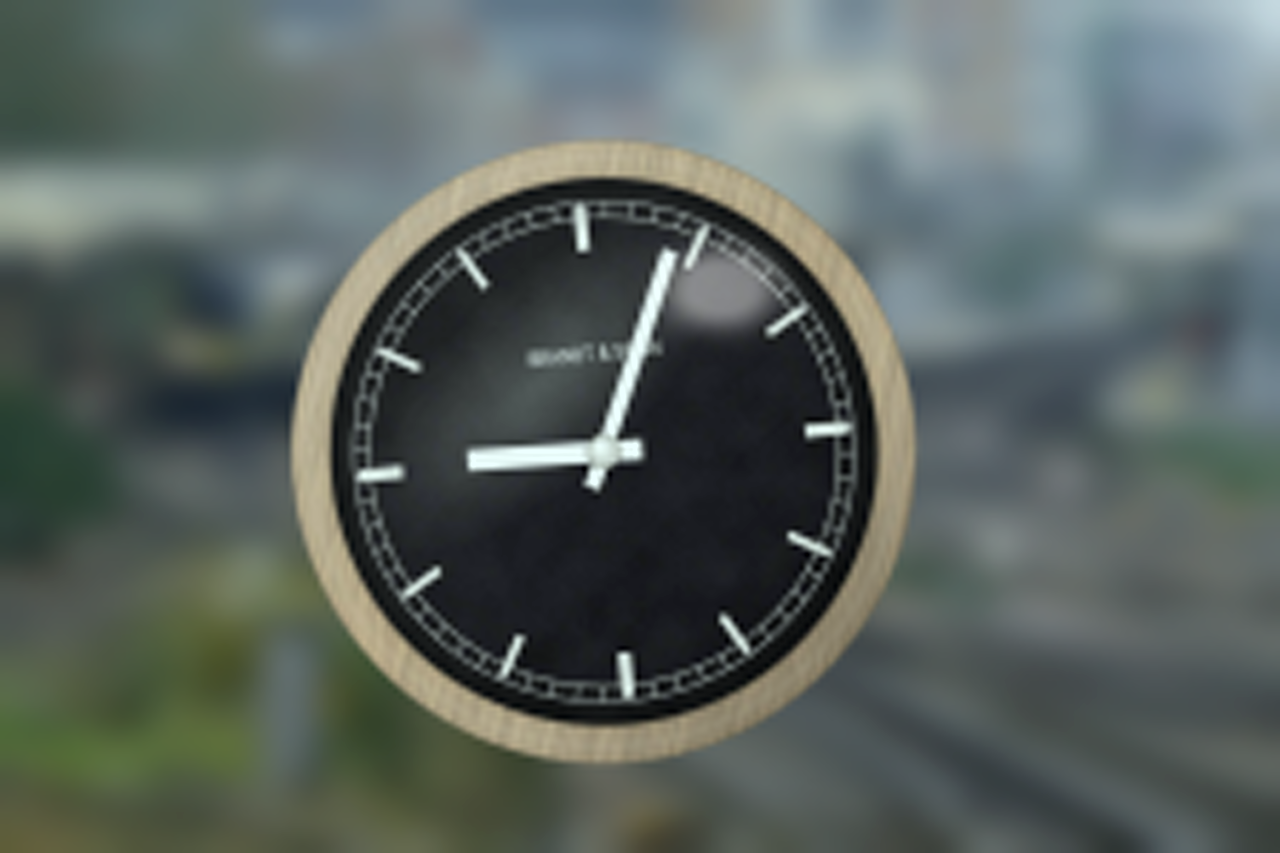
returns 9,04
